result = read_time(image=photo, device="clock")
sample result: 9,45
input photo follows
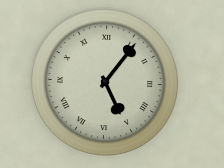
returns 5,06
